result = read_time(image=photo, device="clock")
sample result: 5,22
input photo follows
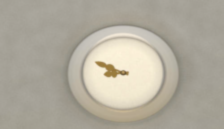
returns 8,49
